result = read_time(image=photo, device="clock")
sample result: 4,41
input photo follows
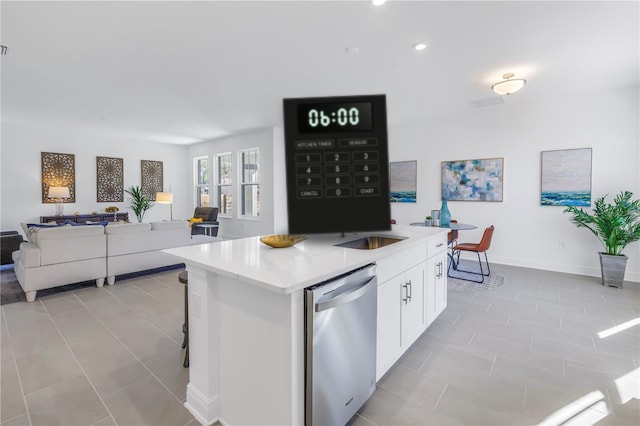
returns 6,00
